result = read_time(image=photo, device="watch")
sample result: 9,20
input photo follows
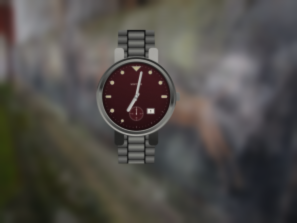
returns 7,02
